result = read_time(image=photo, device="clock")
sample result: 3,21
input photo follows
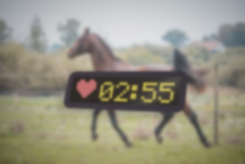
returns 2,55
